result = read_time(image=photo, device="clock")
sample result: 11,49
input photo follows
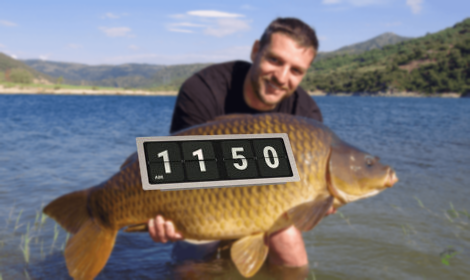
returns 11,50
